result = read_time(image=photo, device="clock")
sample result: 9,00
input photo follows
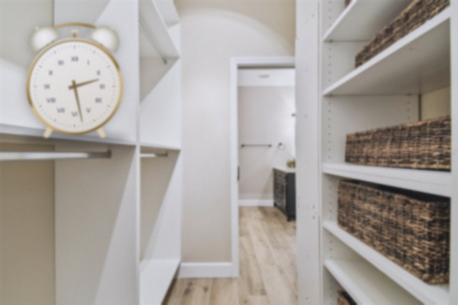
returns 2,28
